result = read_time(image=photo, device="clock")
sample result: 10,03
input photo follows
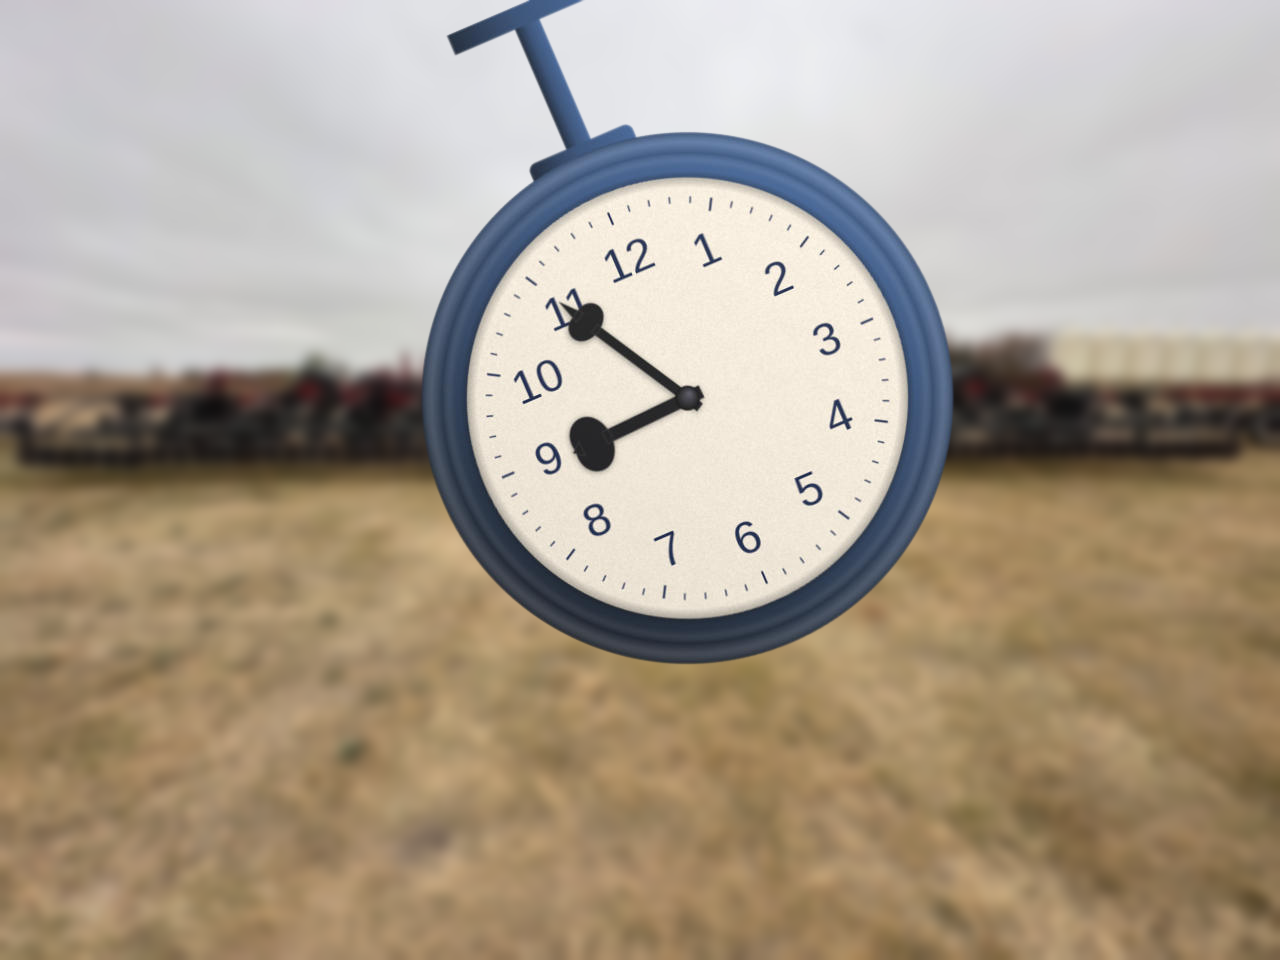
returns 8,55
